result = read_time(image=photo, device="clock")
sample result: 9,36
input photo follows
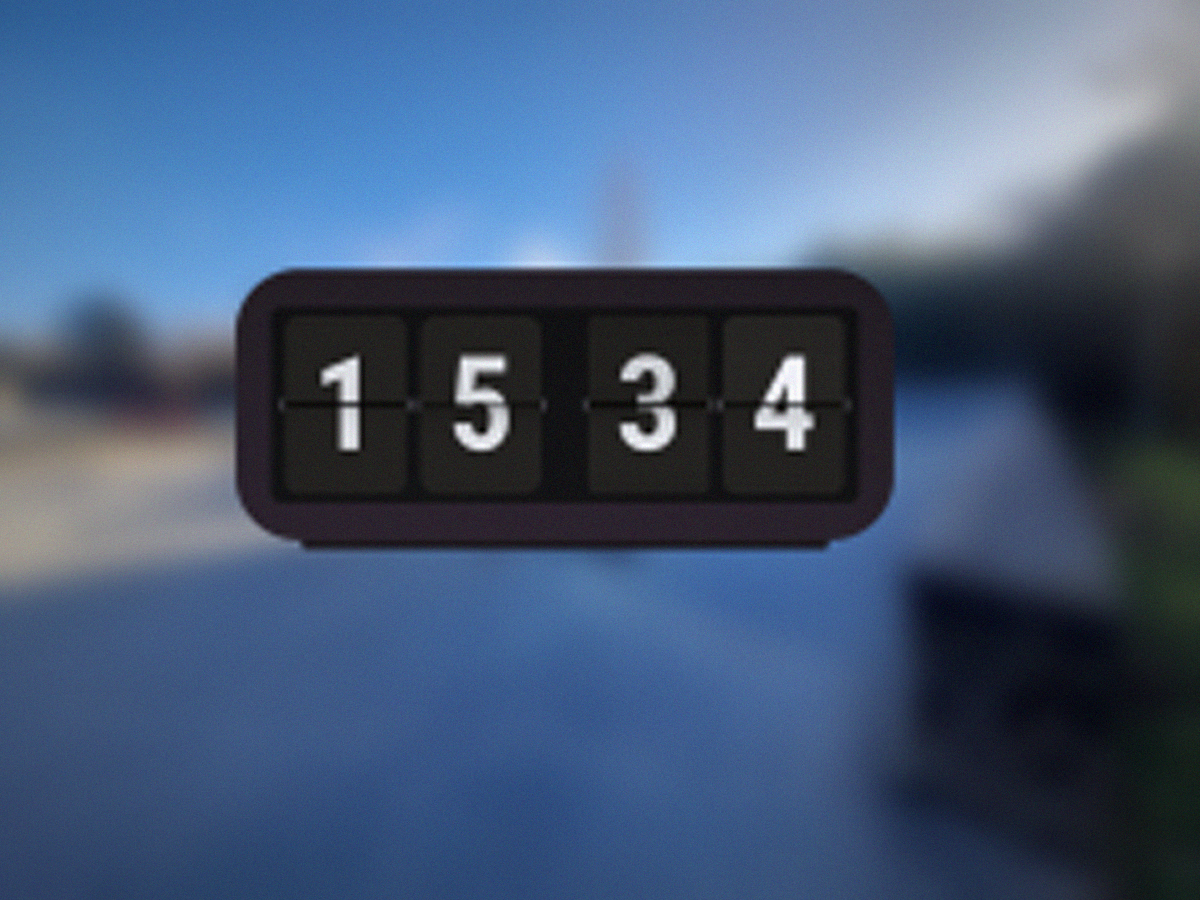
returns 15,34
